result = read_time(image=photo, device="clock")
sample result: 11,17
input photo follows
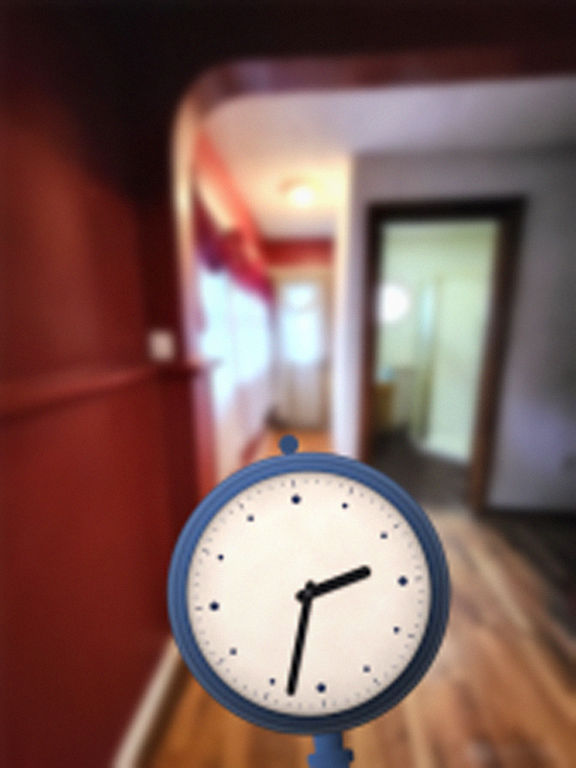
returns 2,33
